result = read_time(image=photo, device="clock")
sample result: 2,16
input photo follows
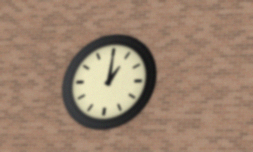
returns 1,00
